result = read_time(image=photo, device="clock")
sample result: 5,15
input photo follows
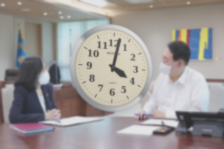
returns 4,02
